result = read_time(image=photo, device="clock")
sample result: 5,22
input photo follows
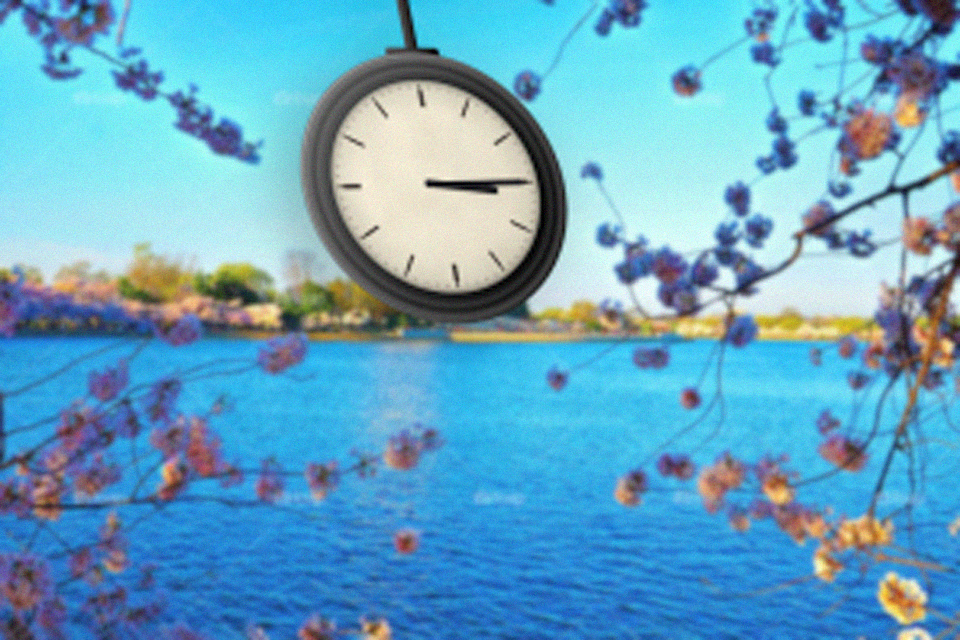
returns 3,15
